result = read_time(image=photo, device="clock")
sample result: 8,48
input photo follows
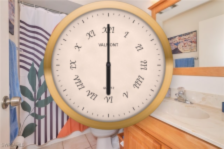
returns 6,00
